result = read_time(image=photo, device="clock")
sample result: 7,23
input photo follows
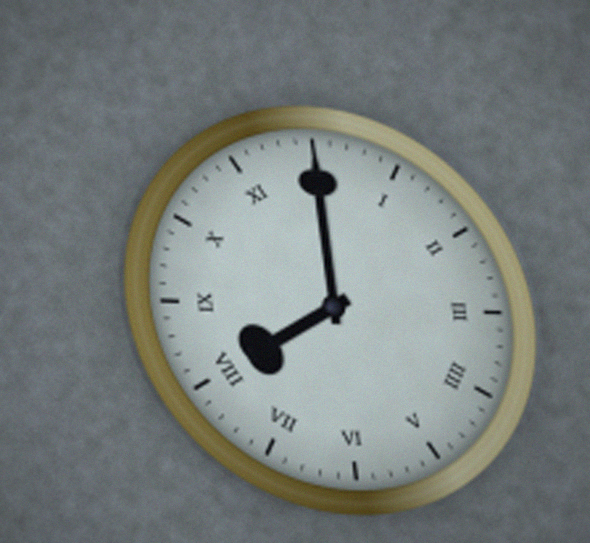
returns 8,00
